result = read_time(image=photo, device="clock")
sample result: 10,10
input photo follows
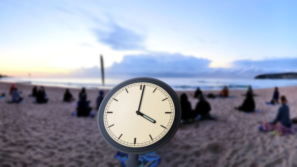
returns 4,01
